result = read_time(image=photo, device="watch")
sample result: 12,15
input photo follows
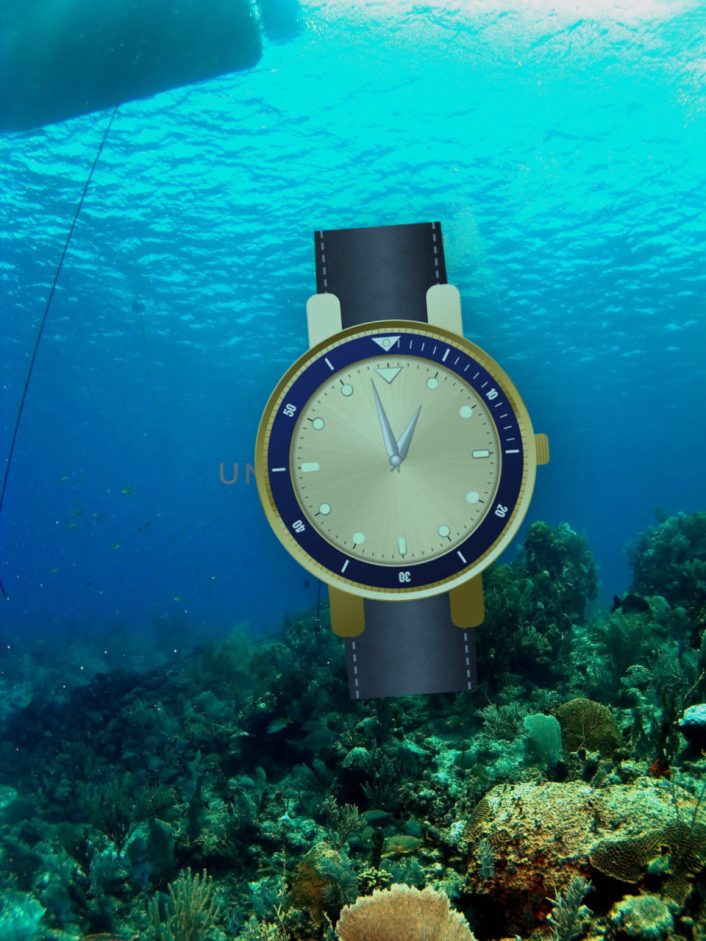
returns 12,58
